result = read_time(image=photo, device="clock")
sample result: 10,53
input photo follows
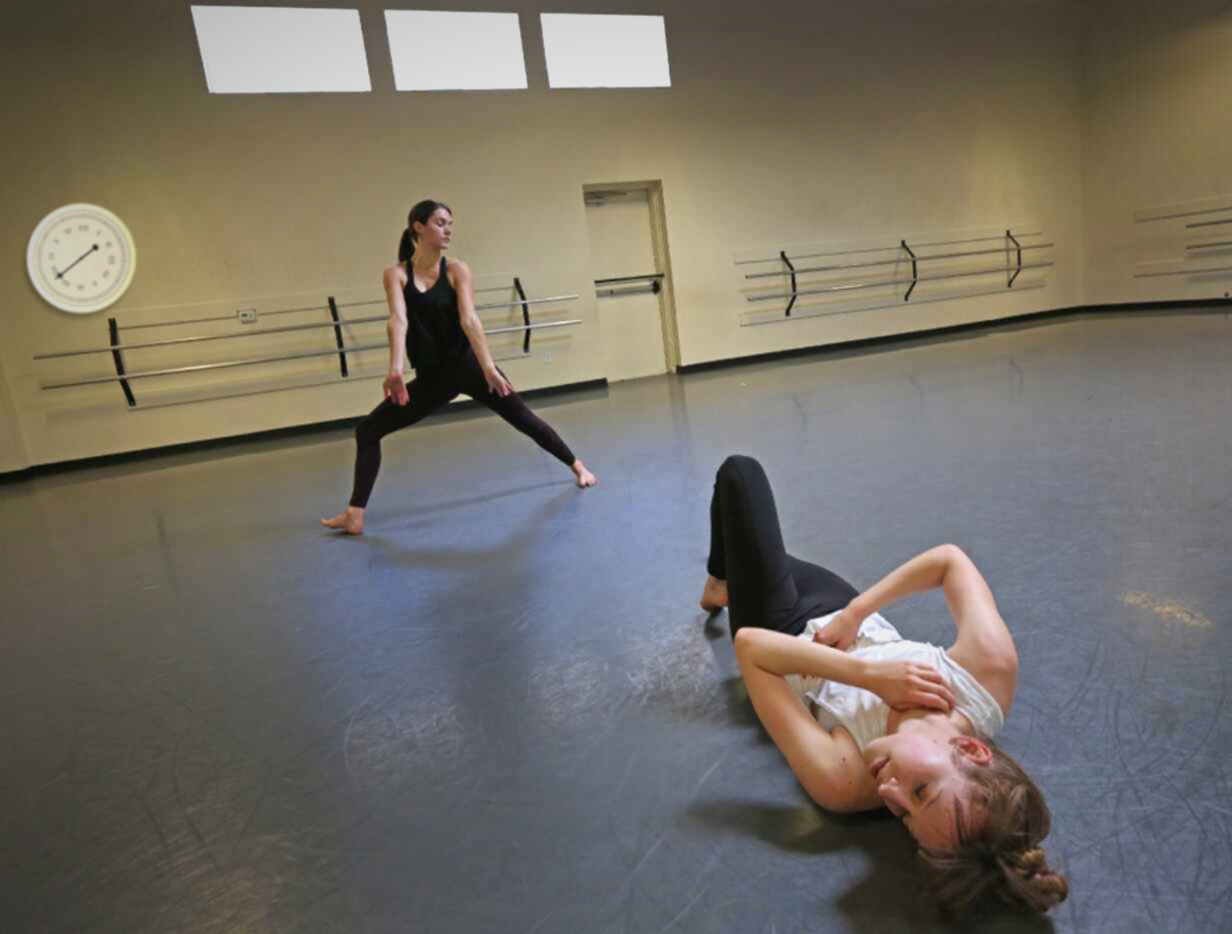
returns 1,38
